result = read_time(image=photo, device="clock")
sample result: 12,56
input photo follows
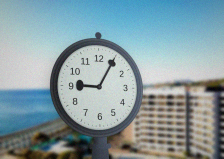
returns 9,05
